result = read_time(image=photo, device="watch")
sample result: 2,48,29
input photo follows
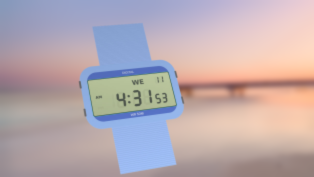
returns 4,31,53
